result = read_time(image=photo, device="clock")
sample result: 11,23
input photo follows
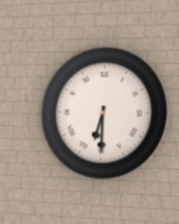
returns 6,30
